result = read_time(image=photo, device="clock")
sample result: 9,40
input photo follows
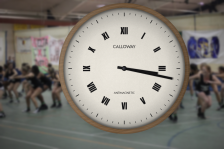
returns 3,17
